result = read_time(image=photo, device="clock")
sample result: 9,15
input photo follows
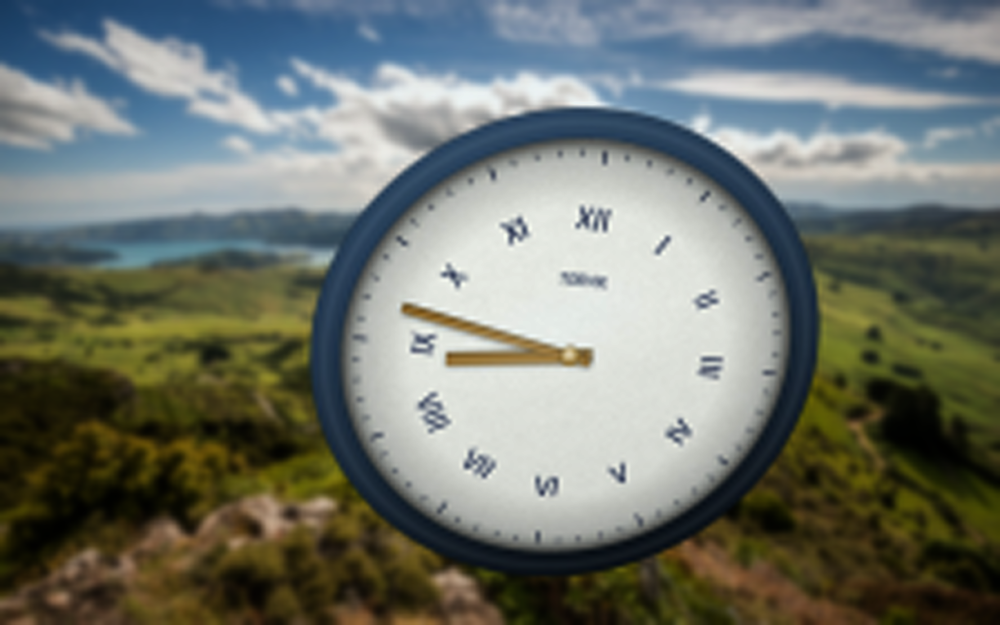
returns 8,47
